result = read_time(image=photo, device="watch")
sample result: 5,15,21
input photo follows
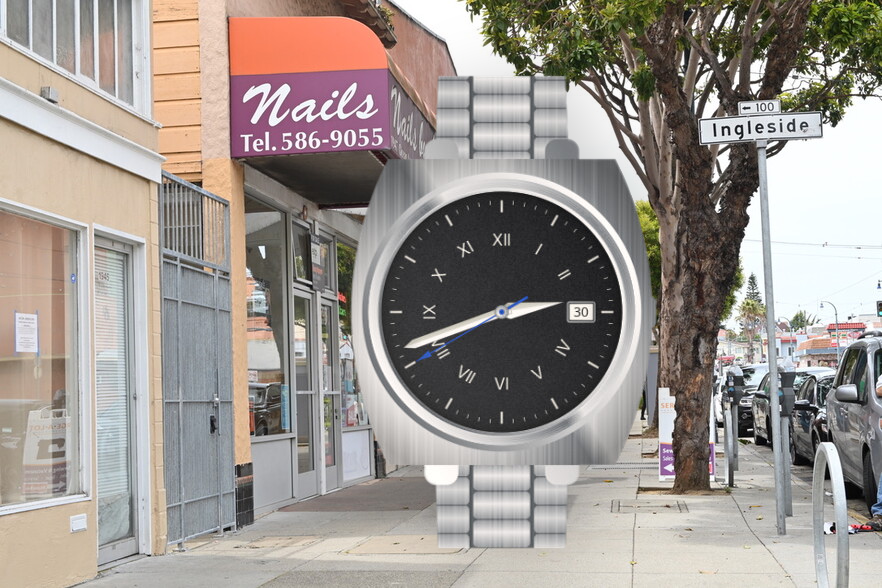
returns 2,41,40
